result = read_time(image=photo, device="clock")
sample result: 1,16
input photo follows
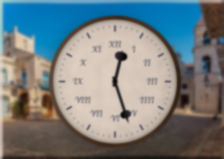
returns 12,27
